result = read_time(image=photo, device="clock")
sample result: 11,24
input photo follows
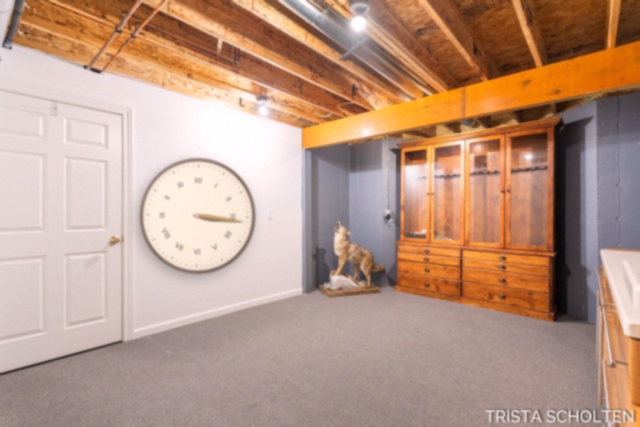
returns 3,16
